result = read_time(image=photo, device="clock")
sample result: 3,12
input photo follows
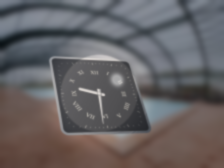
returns 9,31
